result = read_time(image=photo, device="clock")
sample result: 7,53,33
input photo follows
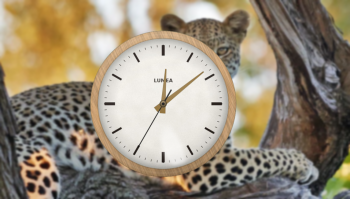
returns 12,08,35
